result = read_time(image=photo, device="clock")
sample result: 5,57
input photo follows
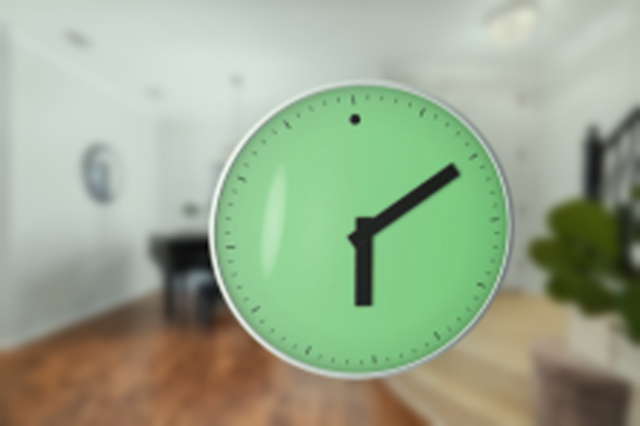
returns 6,10
